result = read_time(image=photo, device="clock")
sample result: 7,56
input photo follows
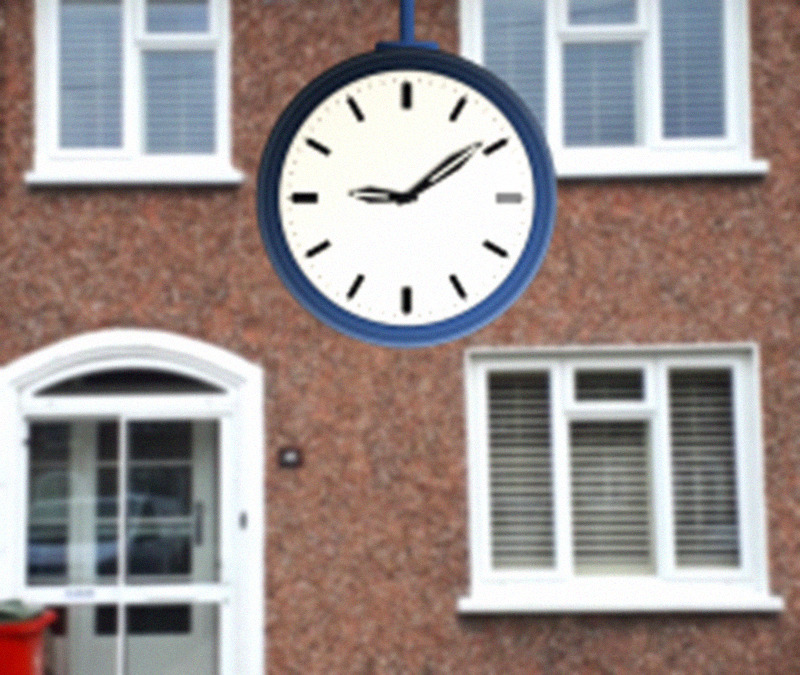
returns 9,09
